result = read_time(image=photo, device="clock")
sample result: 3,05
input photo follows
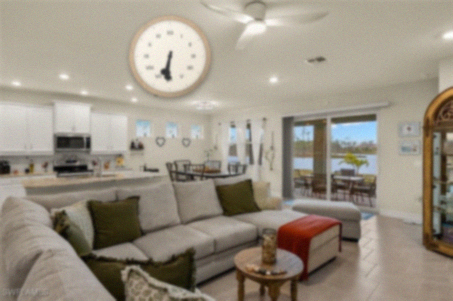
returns 6,31
